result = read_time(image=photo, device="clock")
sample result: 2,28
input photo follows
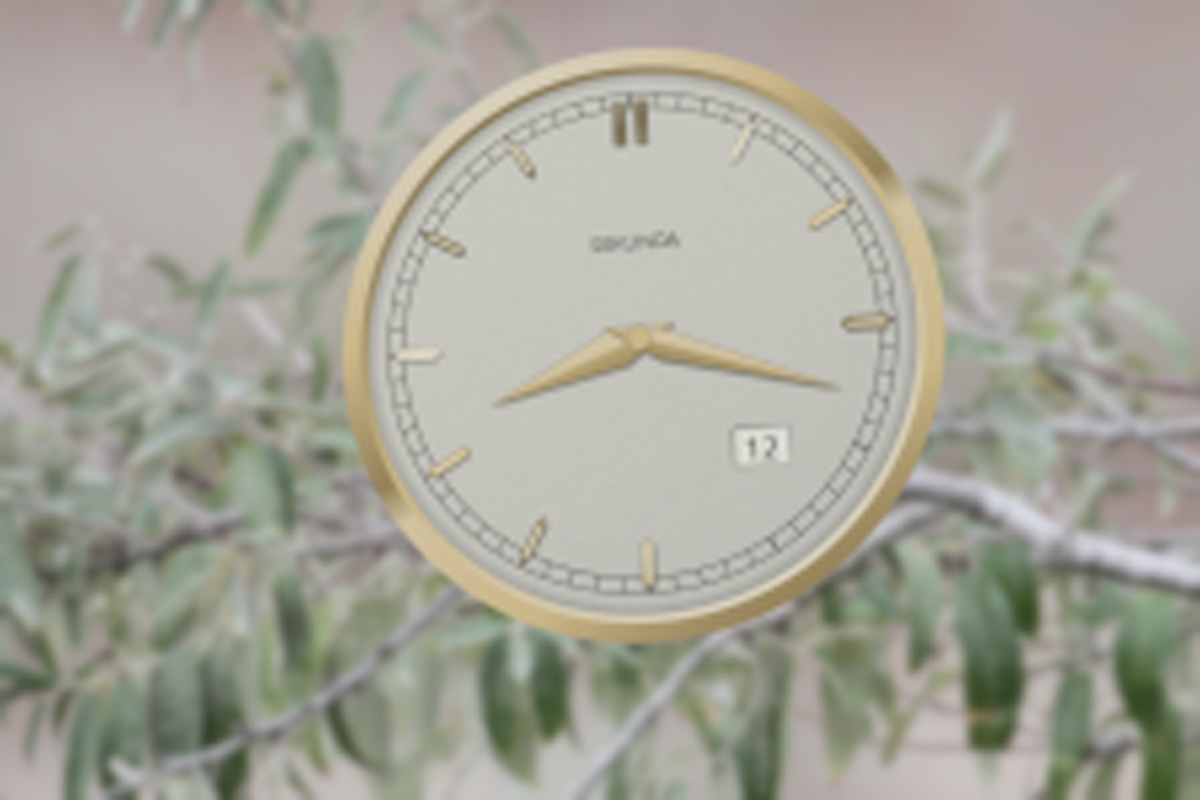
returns 8,18
